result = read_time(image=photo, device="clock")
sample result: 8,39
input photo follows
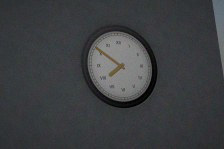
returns 7,51
